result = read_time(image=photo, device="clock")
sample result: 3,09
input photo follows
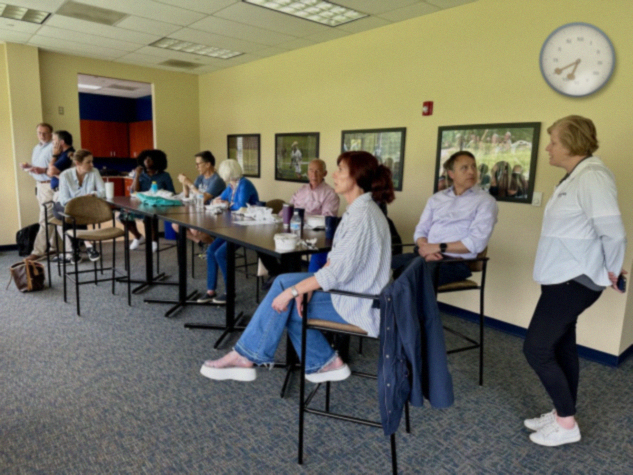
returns 6,40
